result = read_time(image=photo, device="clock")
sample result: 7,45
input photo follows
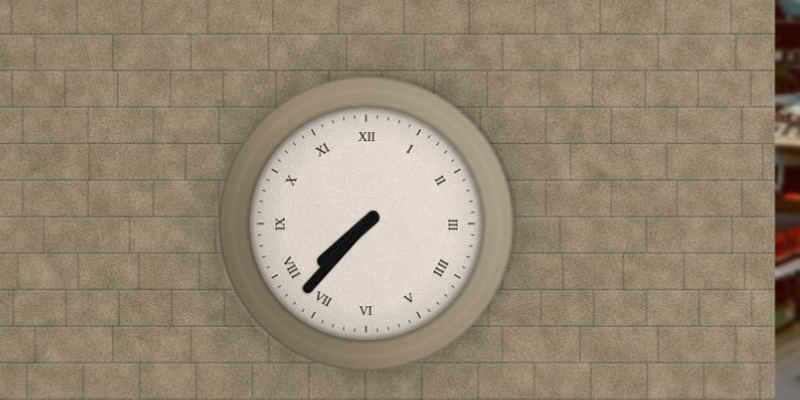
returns 7,37
